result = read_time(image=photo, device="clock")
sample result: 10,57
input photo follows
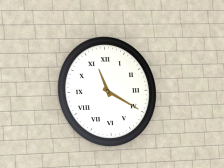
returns 11,20
